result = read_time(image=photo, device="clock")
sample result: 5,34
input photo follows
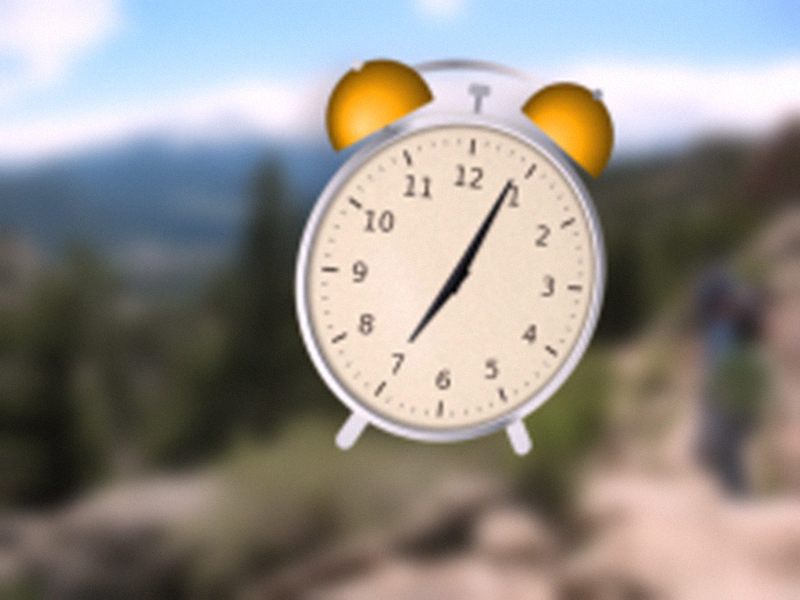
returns 7,04
